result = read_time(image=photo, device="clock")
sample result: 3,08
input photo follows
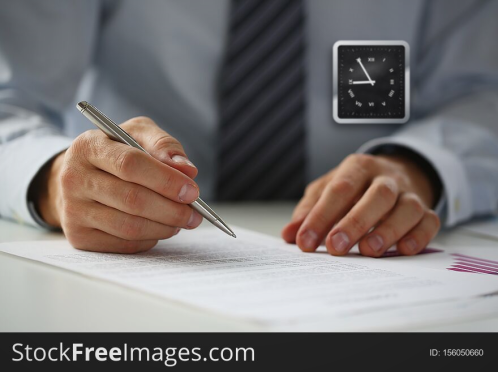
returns 8,55
